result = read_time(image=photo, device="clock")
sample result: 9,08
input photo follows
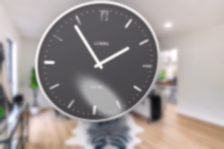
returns 1,54
